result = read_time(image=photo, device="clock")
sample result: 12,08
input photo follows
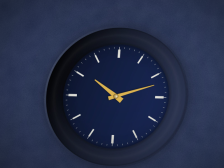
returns 10,12
